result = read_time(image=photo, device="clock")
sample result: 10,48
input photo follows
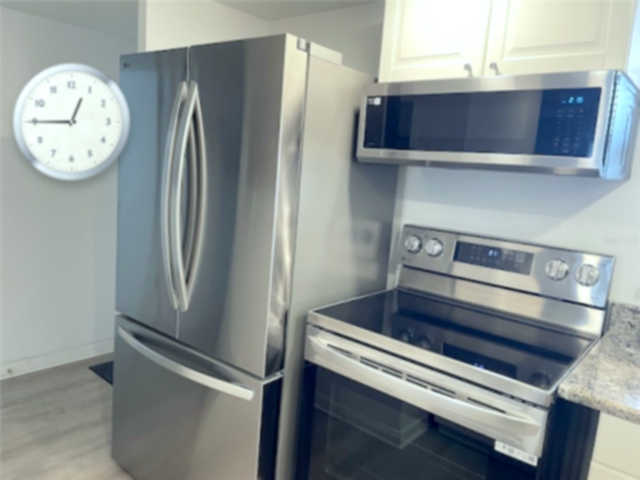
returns 12,45
